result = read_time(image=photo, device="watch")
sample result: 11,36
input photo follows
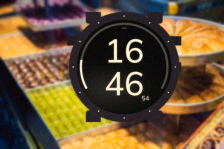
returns 16,46
